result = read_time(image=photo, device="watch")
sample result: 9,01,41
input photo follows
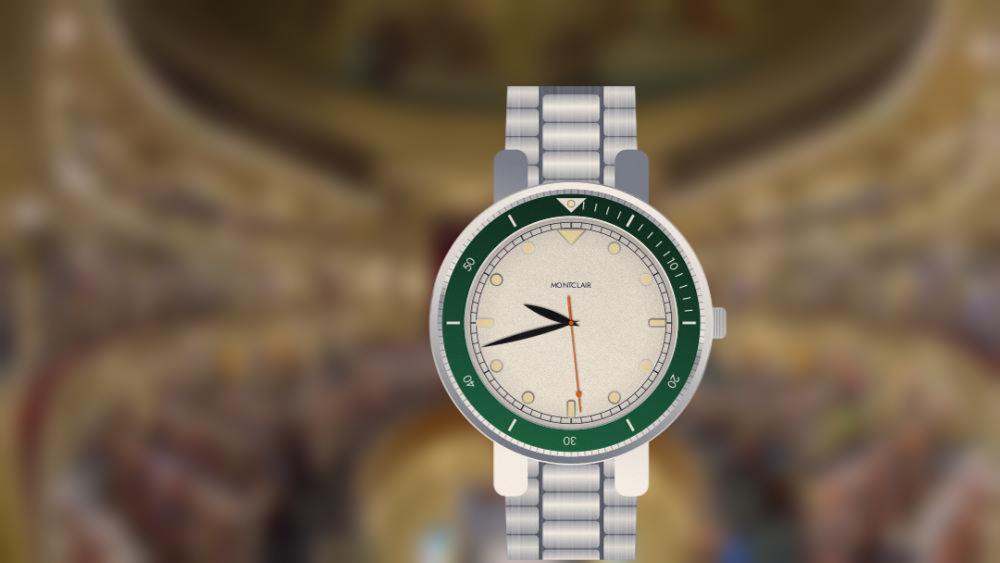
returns 9,42,29
